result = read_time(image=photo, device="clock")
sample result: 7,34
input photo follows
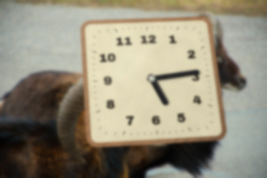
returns 5,14
